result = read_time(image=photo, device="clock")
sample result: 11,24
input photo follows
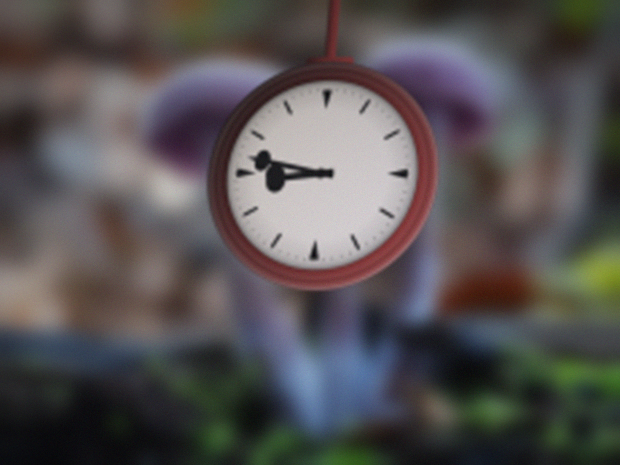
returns 8,47
